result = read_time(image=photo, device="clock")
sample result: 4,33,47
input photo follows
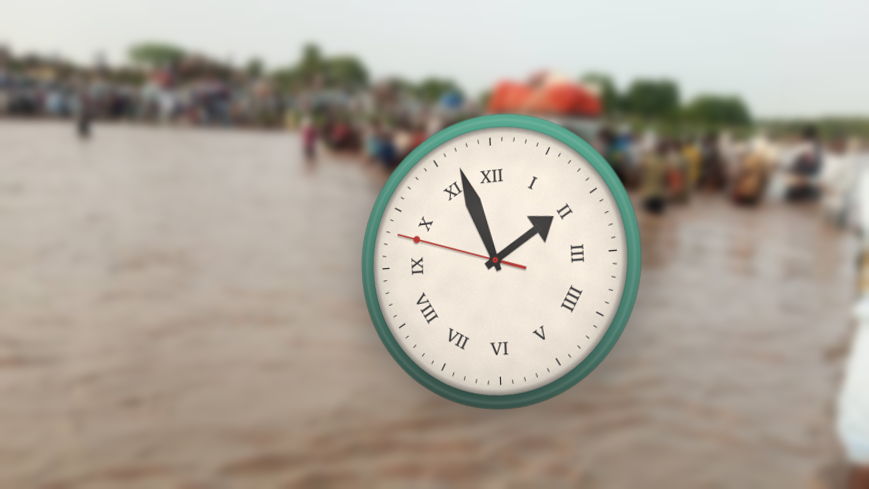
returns 1,56,48
